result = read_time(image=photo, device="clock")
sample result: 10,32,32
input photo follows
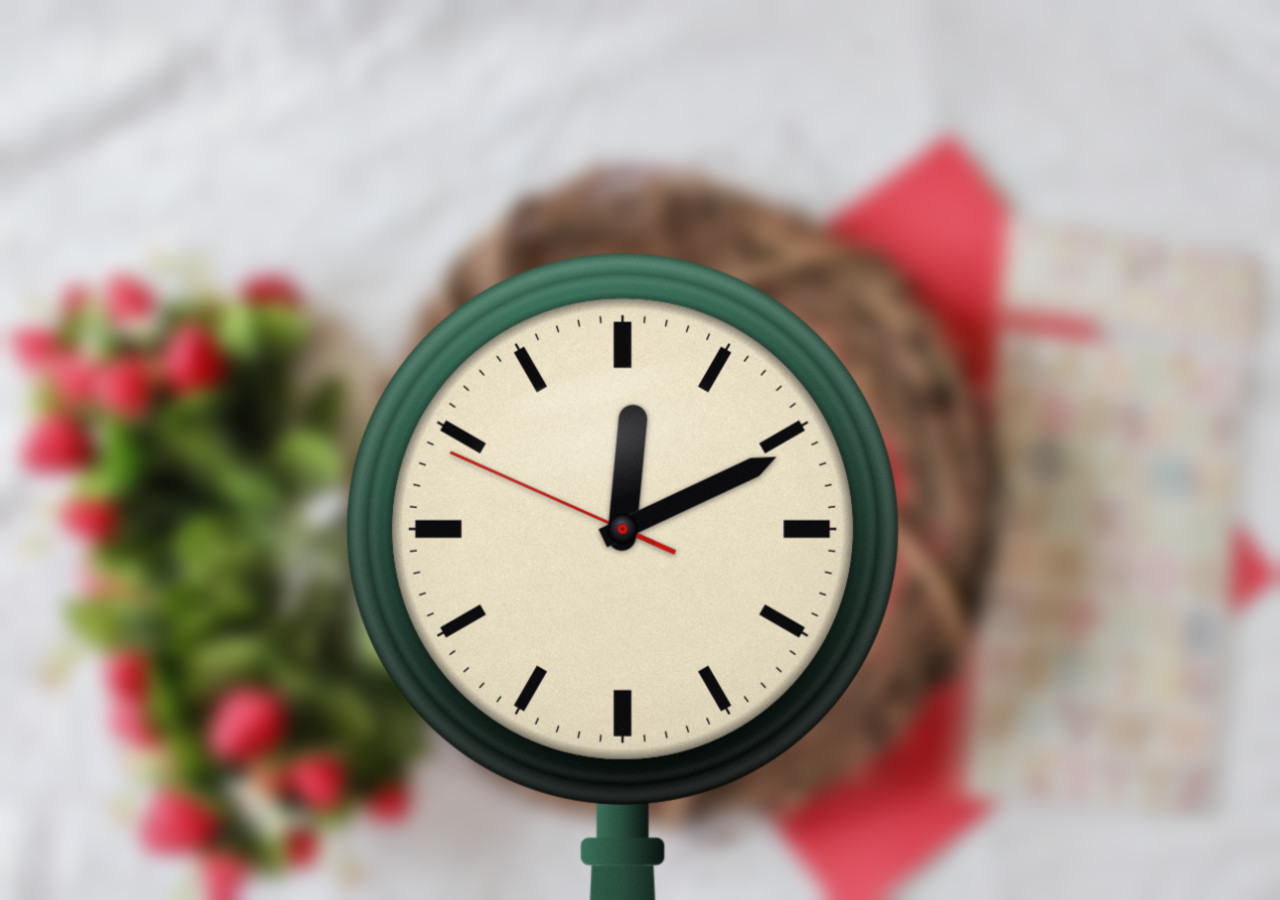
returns 12,10,49
